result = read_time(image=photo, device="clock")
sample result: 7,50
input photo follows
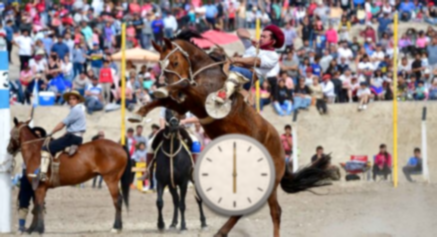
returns 6,00
